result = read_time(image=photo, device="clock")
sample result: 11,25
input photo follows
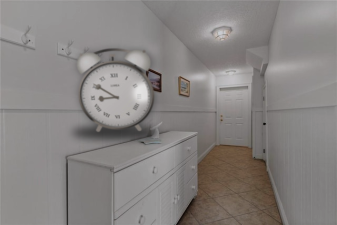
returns 8,51
